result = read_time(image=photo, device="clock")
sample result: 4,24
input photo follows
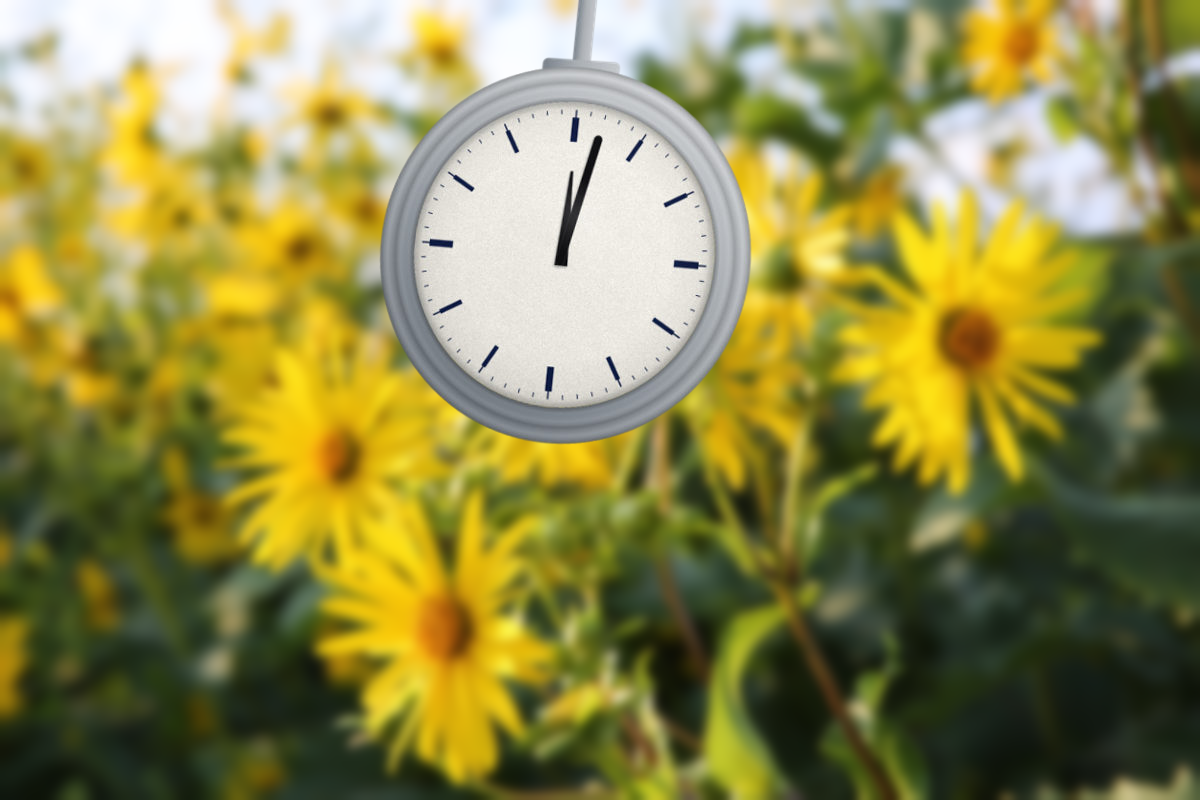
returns 12,02
